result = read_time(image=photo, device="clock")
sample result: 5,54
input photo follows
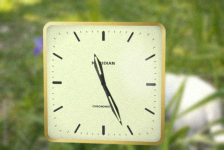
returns 11,26
